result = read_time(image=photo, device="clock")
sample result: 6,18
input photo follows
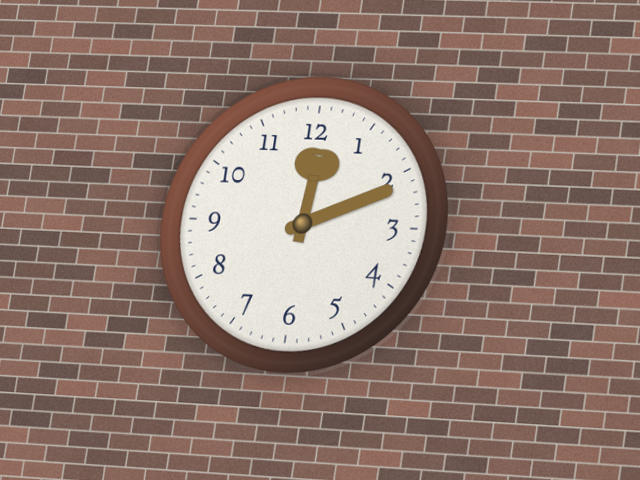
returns 12,11
